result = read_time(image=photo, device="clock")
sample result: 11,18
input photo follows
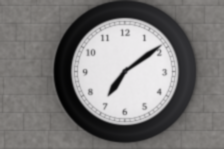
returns 7,09
